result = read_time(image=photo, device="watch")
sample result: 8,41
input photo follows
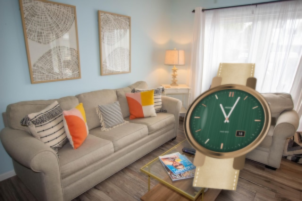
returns 11,03
